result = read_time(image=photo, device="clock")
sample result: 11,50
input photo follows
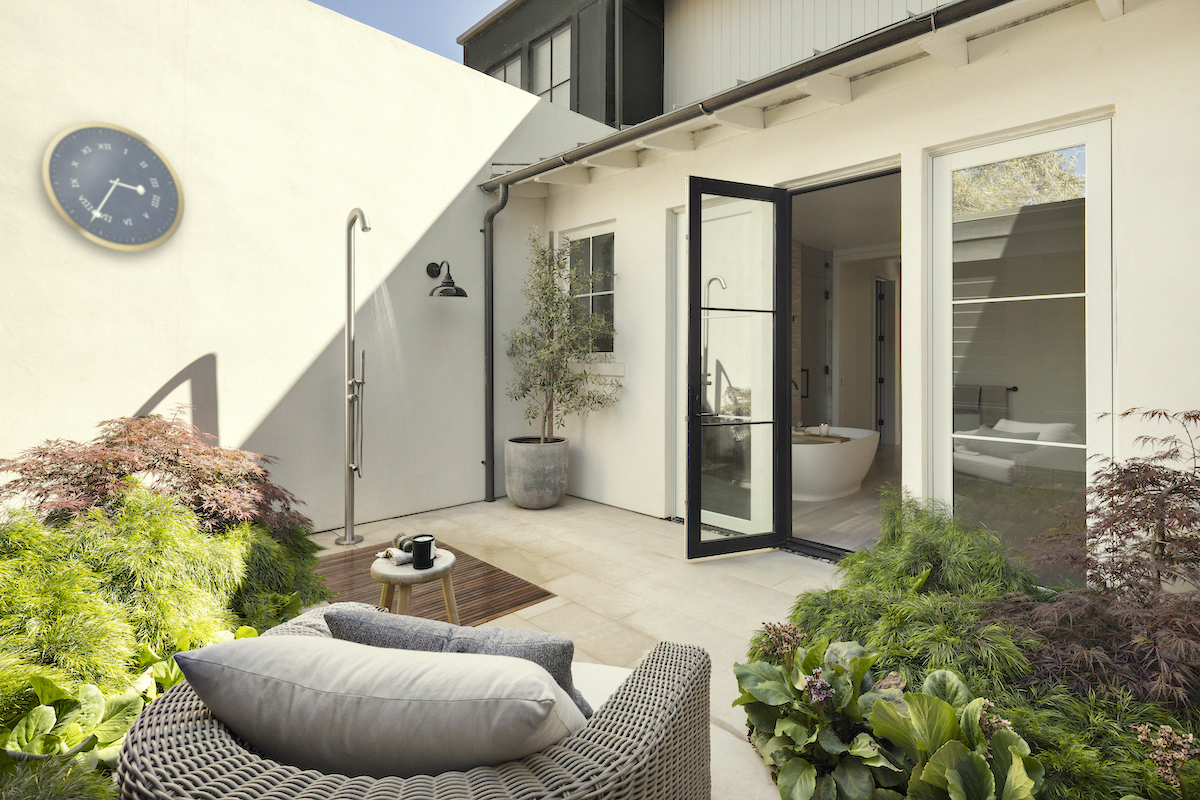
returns 3,37
